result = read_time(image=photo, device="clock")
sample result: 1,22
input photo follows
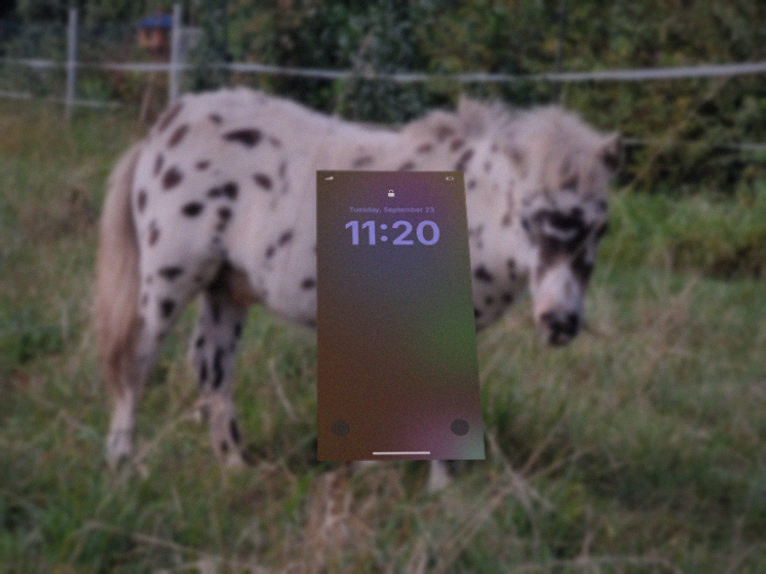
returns 11,20
